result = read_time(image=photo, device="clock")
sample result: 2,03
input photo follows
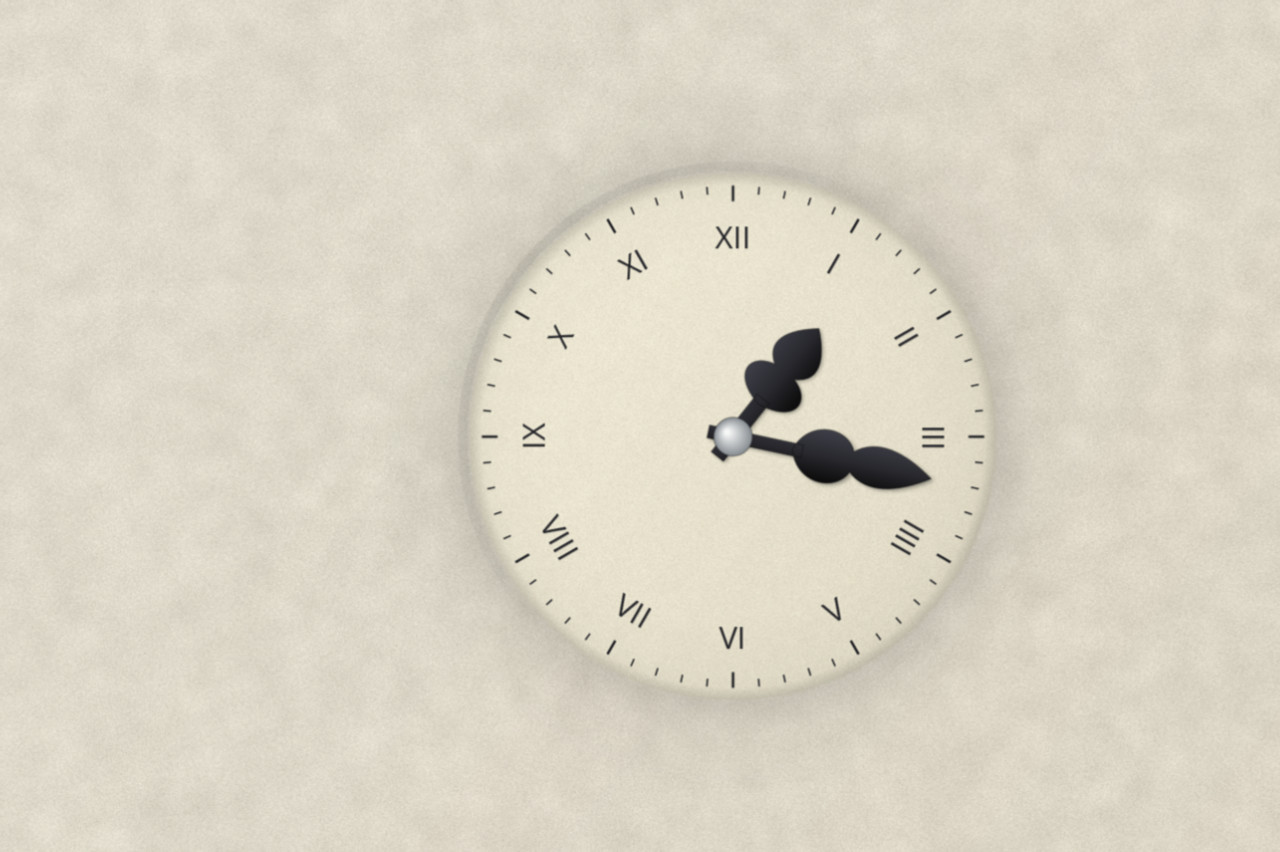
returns 1,17
